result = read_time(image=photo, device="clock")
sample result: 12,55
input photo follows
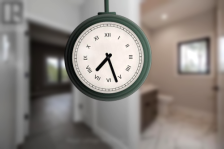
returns 7,27
